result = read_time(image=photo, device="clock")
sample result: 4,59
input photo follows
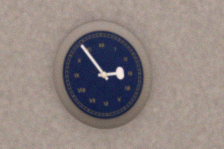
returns 2,54
